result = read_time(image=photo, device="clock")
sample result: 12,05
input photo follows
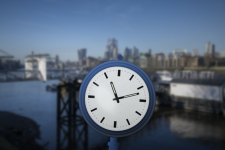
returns 11,12
